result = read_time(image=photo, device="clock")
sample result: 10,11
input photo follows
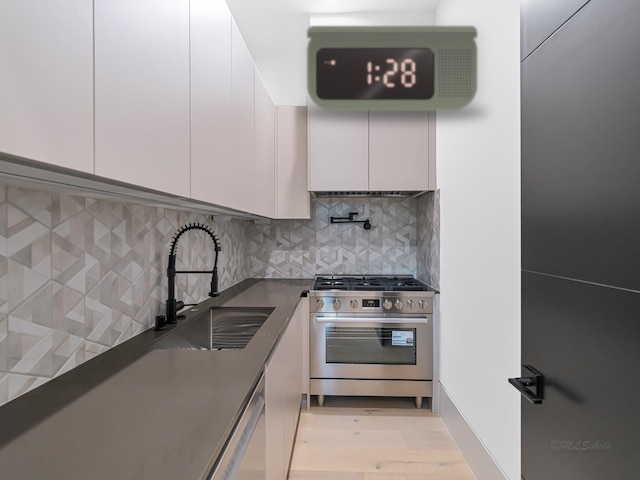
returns 1,28
